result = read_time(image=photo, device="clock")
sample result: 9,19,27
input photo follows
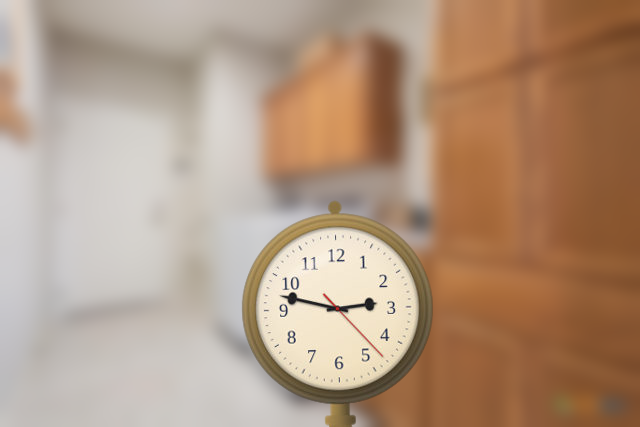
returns 2,47,23
